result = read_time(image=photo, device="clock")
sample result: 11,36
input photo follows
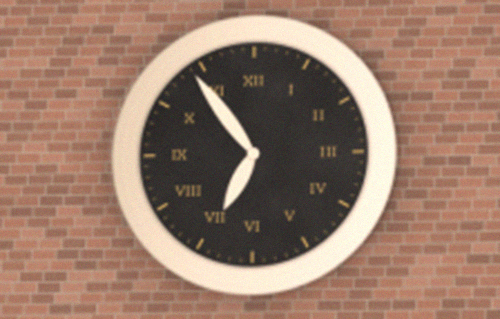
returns 6,54
